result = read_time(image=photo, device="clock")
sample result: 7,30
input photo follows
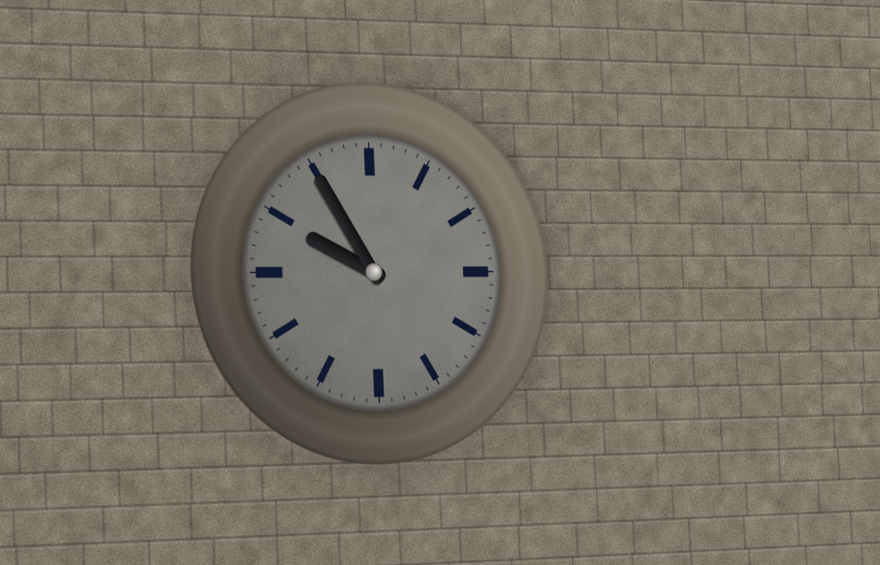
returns 9,55
